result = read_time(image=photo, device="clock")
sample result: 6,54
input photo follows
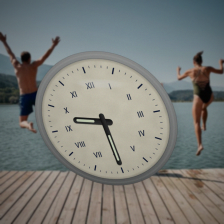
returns 9,30
